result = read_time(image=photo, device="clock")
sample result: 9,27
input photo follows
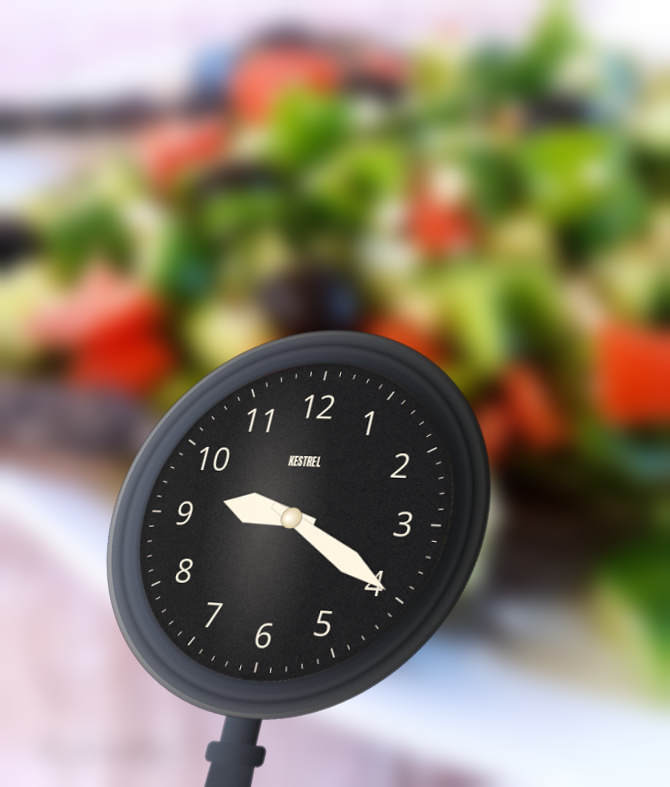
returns 9,20
